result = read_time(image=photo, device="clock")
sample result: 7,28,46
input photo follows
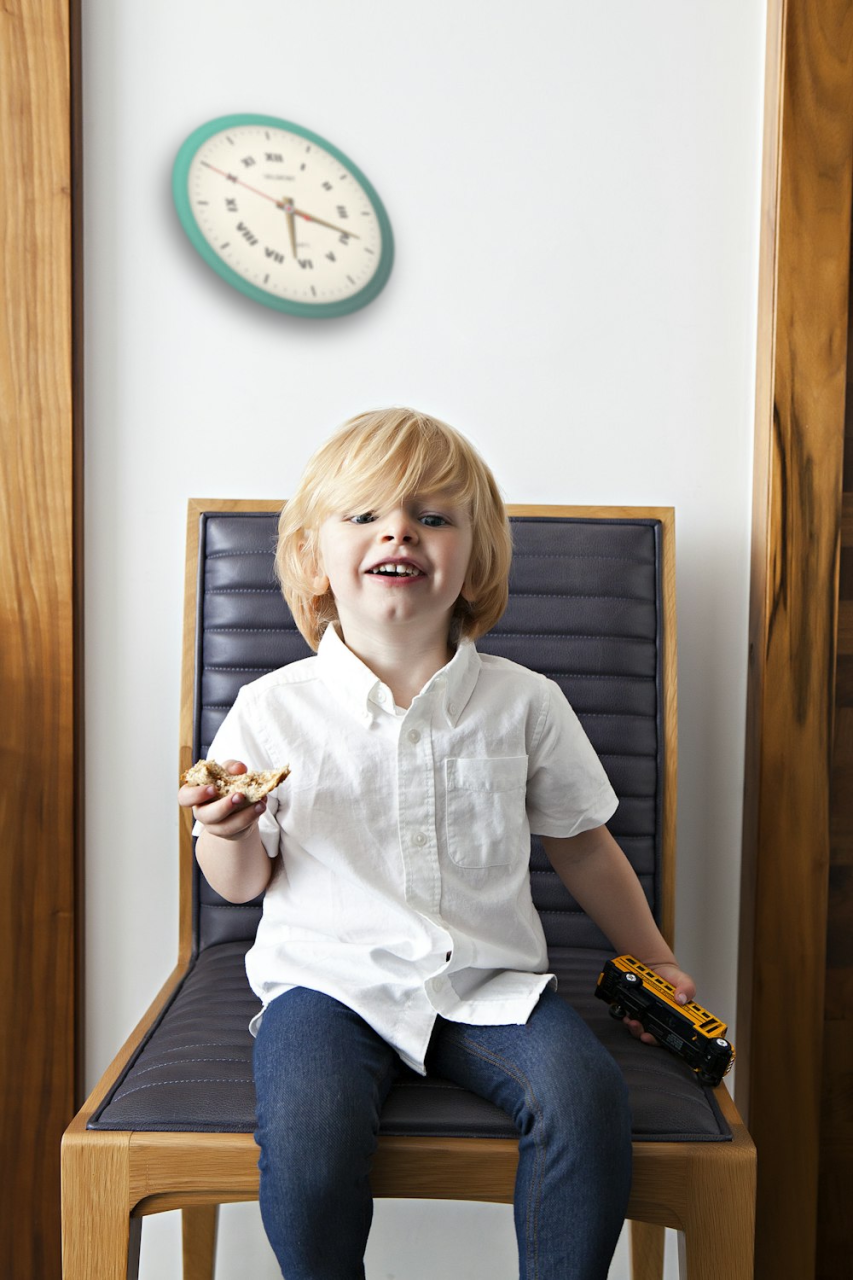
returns 6,18,50
